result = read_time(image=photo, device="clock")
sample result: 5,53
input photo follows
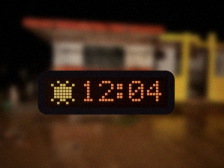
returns 12,04
